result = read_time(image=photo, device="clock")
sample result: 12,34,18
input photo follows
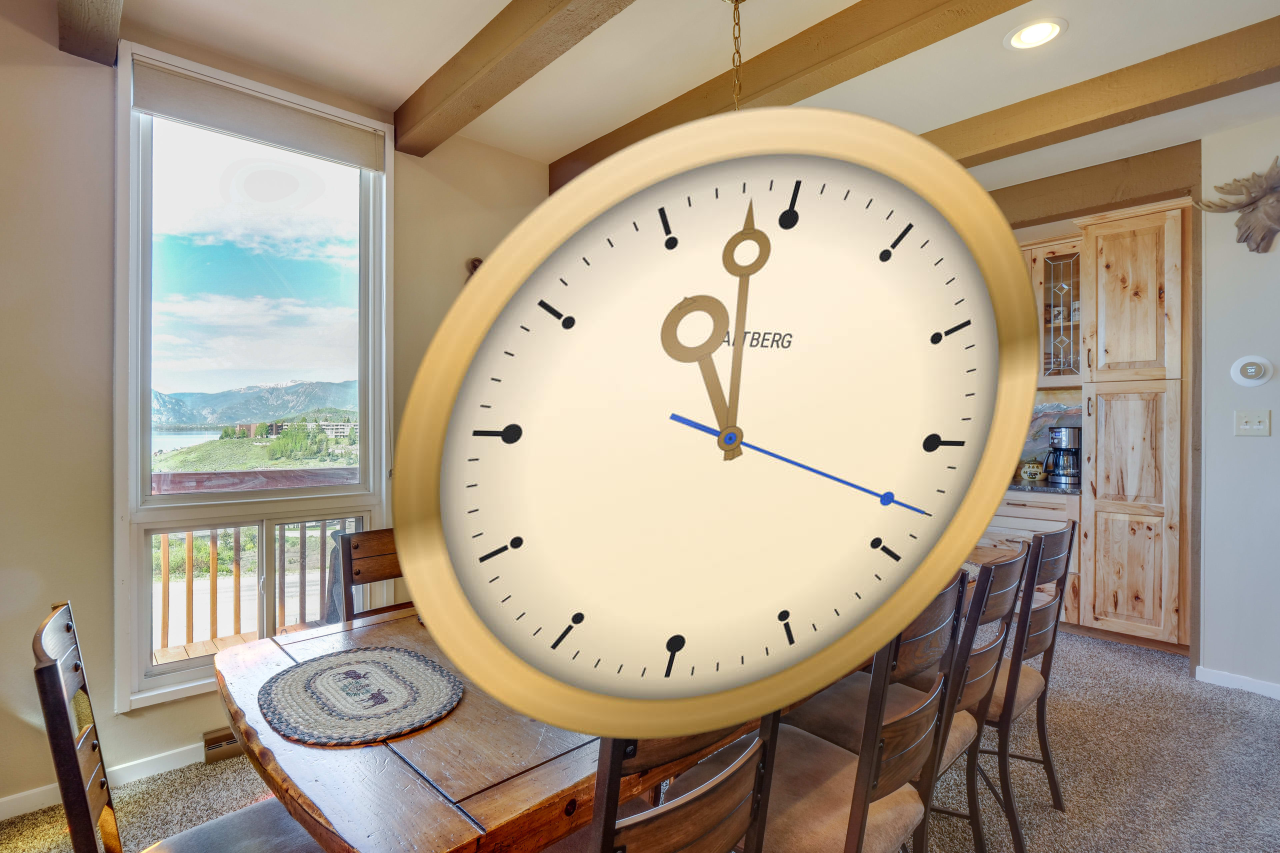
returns 10,58,18
